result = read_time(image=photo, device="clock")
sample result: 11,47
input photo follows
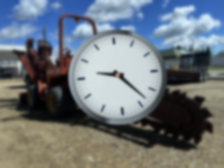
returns 9,23
